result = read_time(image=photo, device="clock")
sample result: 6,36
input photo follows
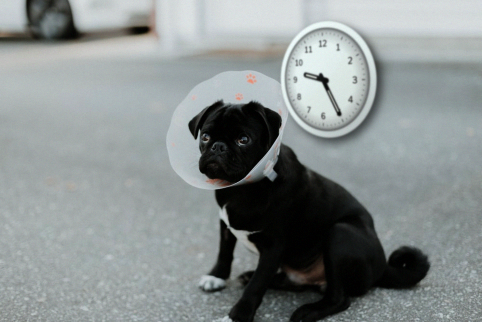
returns 9,25
